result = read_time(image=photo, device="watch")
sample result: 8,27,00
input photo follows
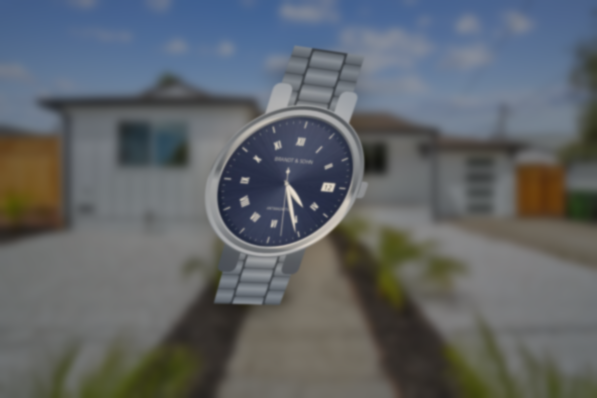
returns 4,25,28
